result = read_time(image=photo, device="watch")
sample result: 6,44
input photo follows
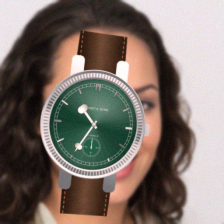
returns 10,35
